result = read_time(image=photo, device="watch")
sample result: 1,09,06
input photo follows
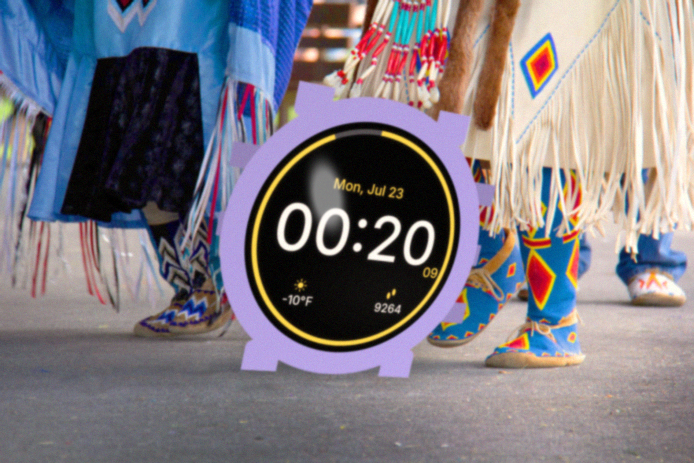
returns 0,20,09
